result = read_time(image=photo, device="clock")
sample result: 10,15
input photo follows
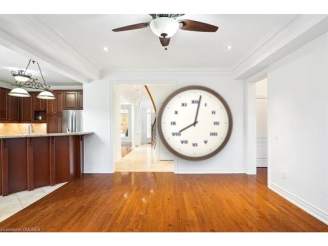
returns 8,02
